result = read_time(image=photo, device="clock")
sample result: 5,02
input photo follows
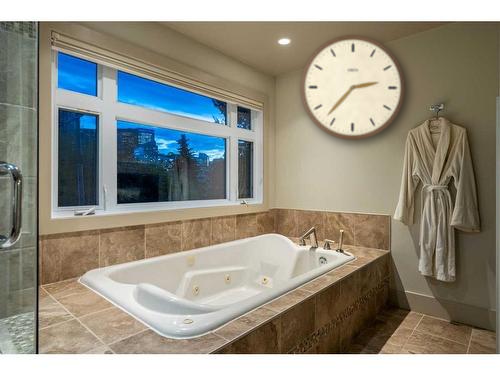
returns 2,37
